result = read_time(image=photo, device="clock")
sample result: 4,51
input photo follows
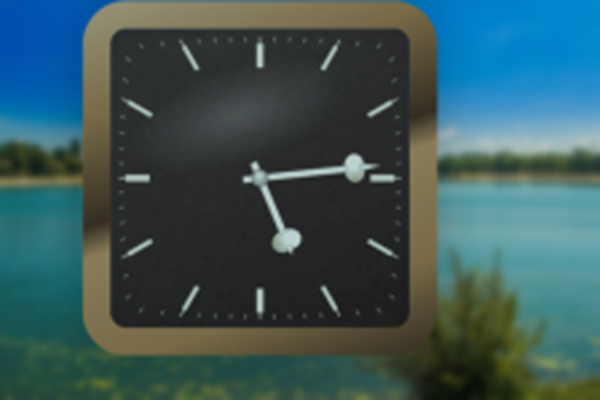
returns 5,14
